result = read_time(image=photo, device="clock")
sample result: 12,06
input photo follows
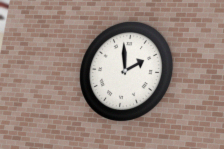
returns 1,58
